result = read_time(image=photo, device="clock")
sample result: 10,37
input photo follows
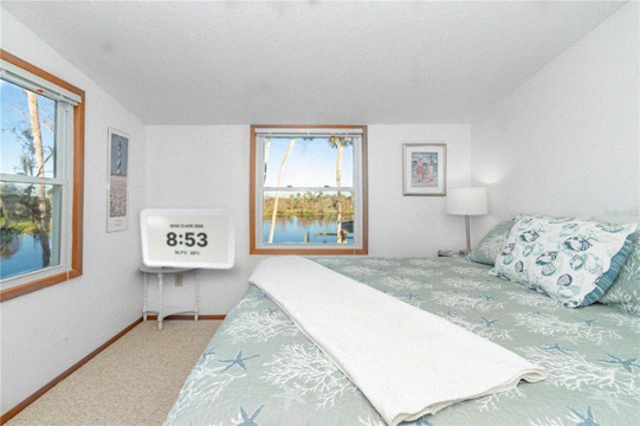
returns 8,53
